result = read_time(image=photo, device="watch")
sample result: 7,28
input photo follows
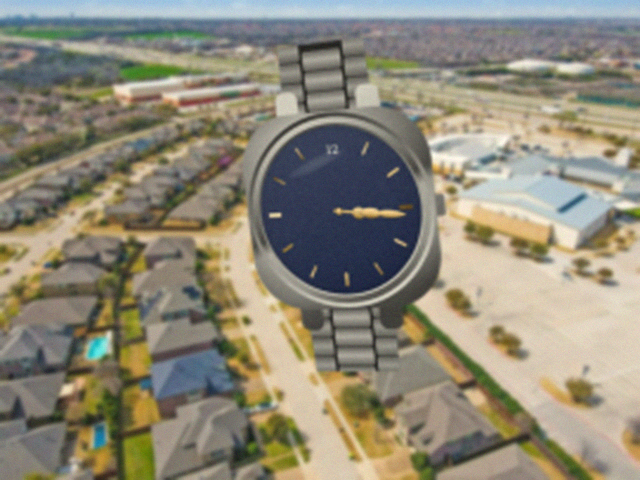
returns 3,16
